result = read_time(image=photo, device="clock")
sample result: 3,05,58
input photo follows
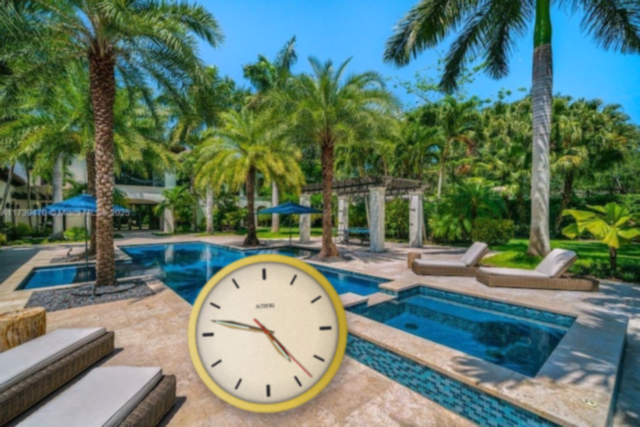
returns 4,47,23
